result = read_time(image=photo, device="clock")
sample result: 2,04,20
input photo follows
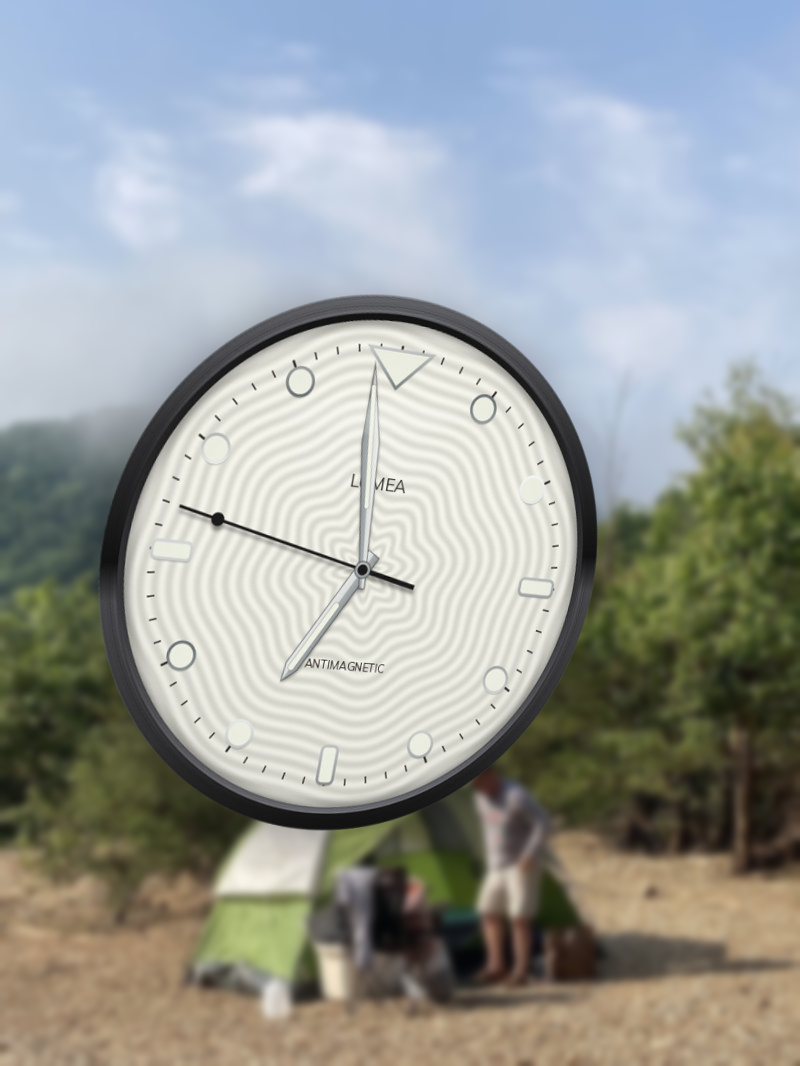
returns 6,58,47
